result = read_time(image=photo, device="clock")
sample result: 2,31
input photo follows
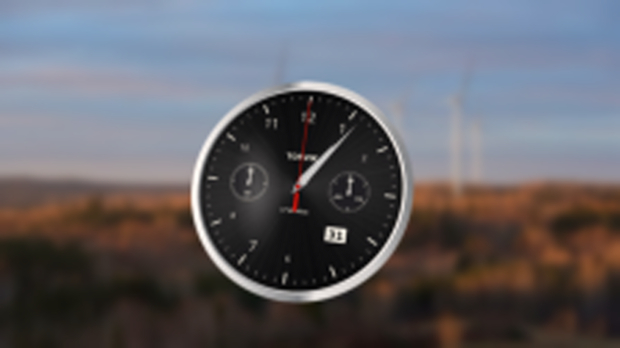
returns 1,06
